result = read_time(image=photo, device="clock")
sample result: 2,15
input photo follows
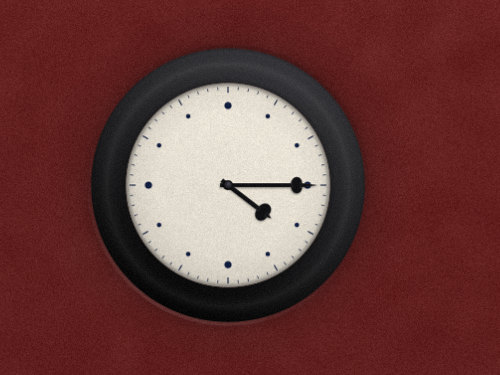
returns 4,15
